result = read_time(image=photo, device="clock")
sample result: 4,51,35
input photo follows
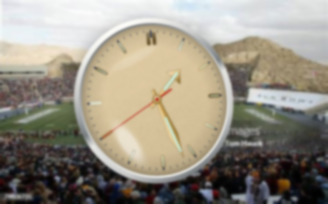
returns 1,26,40
